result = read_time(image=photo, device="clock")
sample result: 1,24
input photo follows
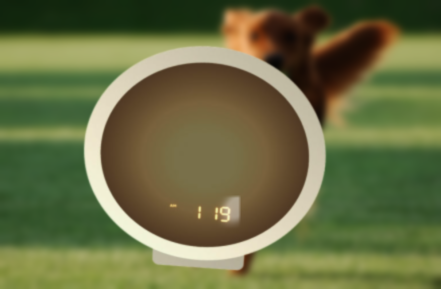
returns 1,19
